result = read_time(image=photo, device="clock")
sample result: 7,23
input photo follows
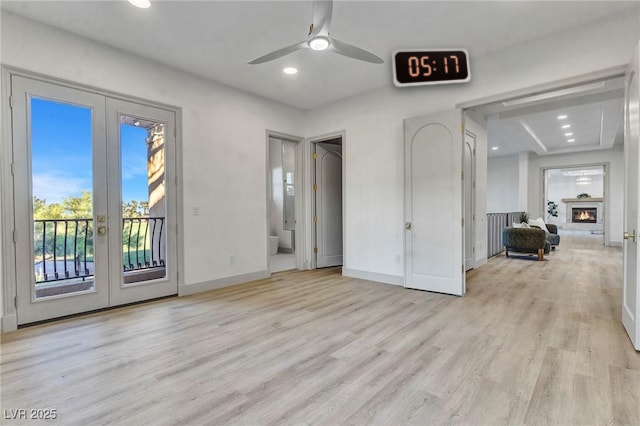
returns 5,17
